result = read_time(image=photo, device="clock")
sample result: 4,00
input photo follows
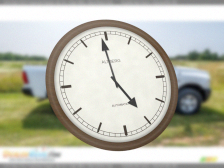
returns 4,59
